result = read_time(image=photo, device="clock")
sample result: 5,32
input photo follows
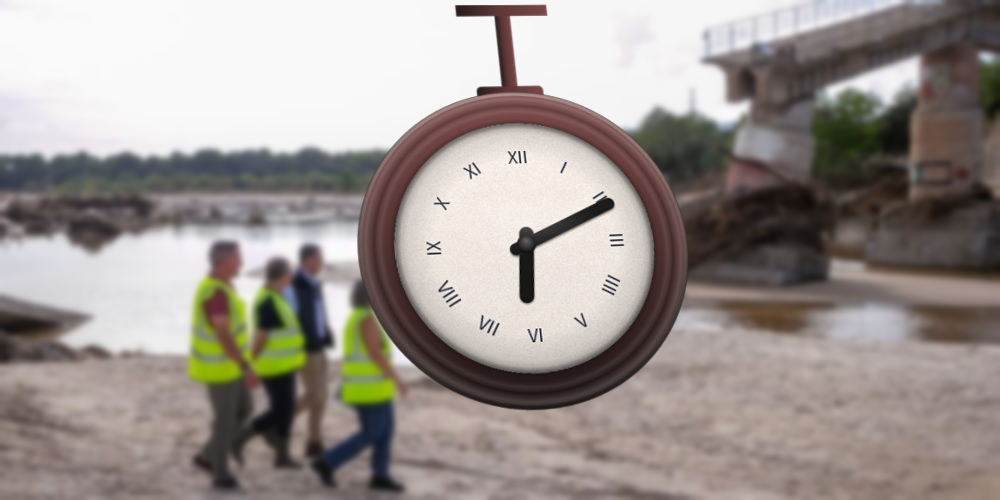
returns 6,11
